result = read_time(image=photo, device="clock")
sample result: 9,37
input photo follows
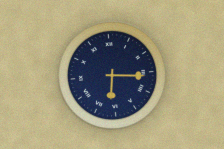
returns 6,16
